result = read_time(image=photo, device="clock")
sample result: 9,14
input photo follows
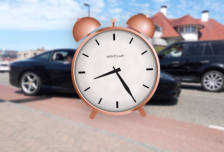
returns 8,25
